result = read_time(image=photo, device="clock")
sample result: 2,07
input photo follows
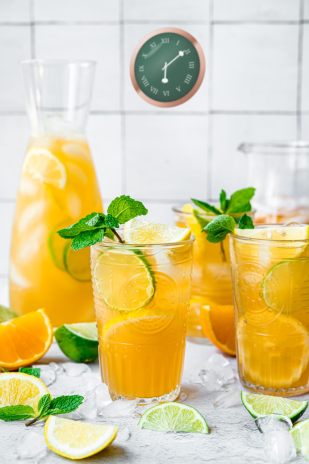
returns 6,09
